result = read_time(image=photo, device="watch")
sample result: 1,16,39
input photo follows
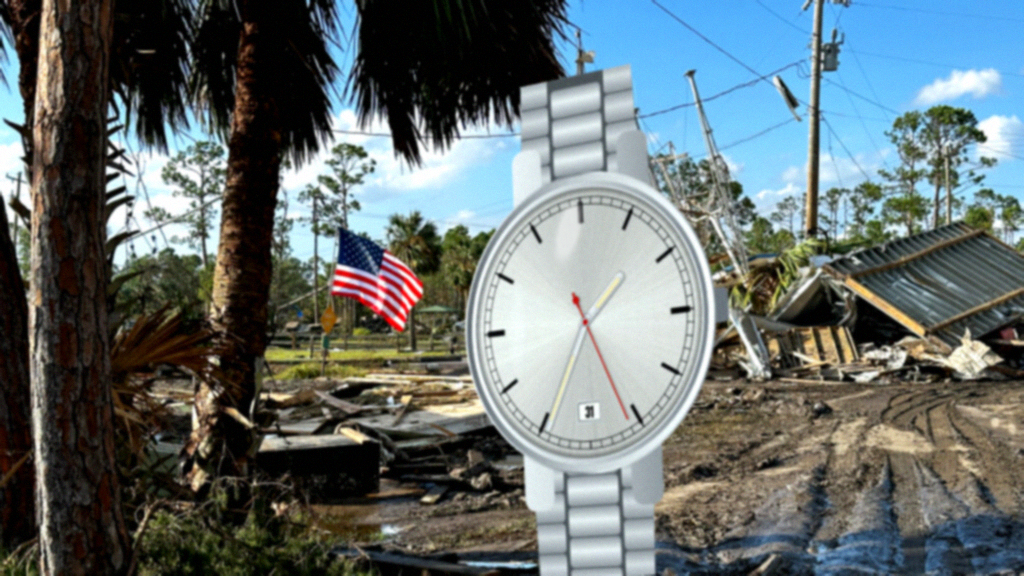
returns 1,34,26
